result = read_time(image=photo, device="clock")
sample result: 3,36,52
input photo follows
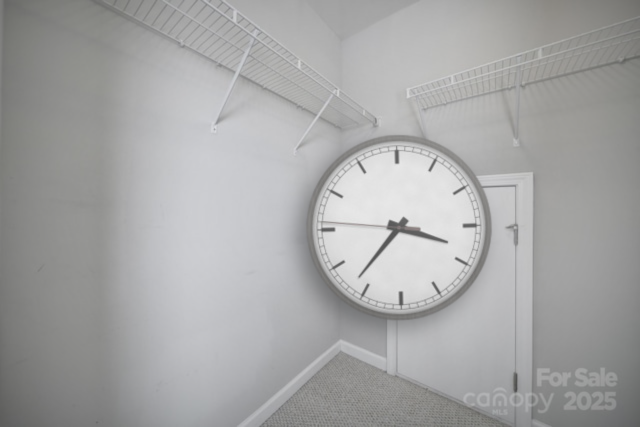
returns 3,36,46
